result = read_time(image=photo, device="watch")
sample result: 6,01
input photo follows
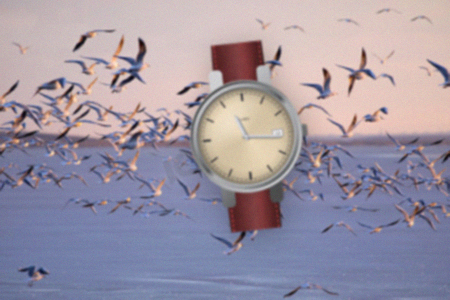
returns 11,16
